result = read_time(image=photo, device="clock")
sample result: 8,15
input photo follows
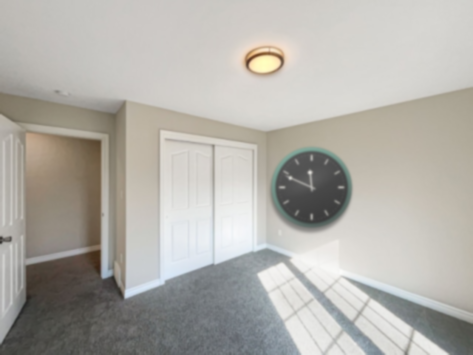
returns 11,49
